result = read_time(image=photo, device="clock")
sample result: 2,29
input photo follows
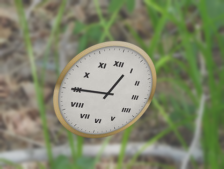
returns 12,45
